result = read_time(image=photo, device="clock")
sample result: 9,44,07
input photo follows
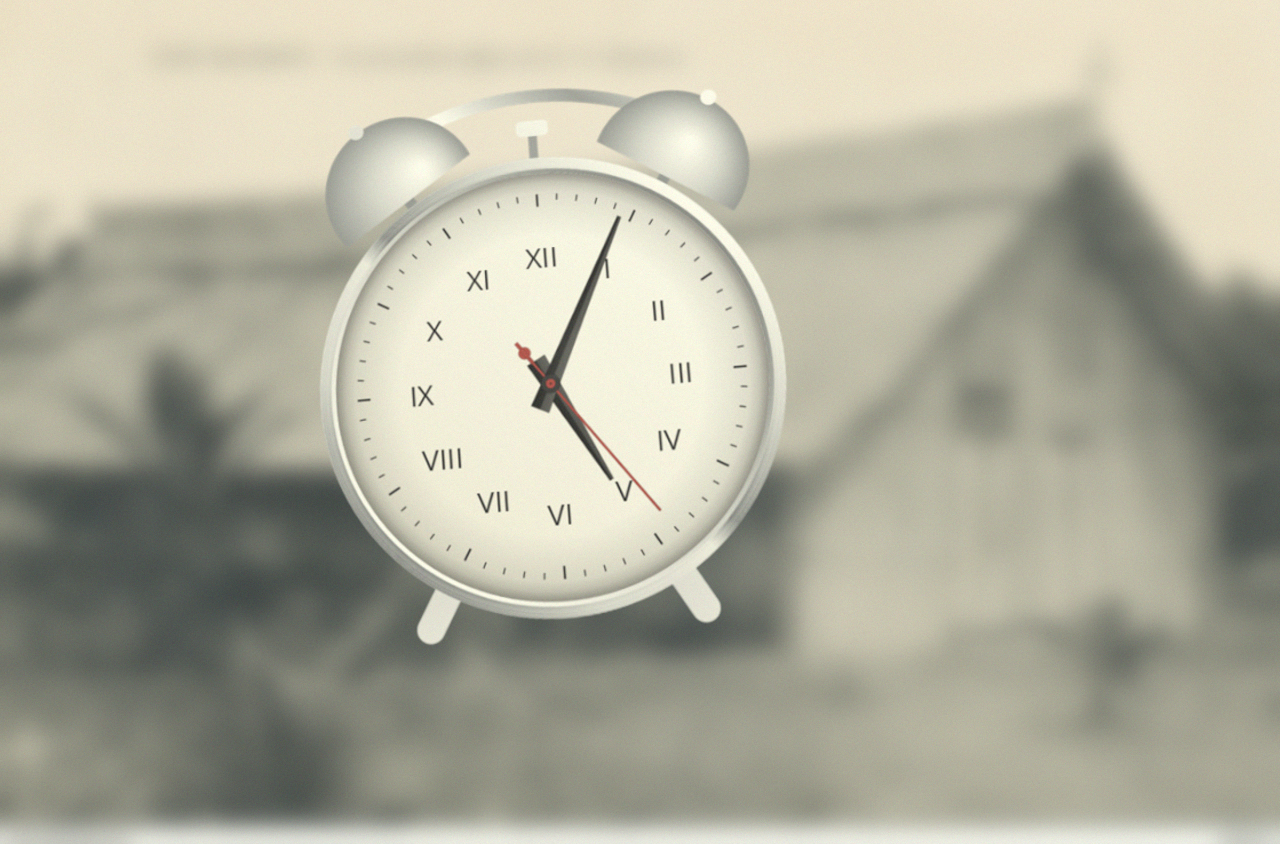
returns 5,04,24
